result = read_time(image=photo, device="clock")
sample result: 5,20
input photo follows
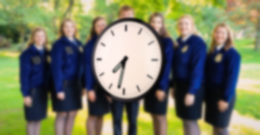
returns 7,32
